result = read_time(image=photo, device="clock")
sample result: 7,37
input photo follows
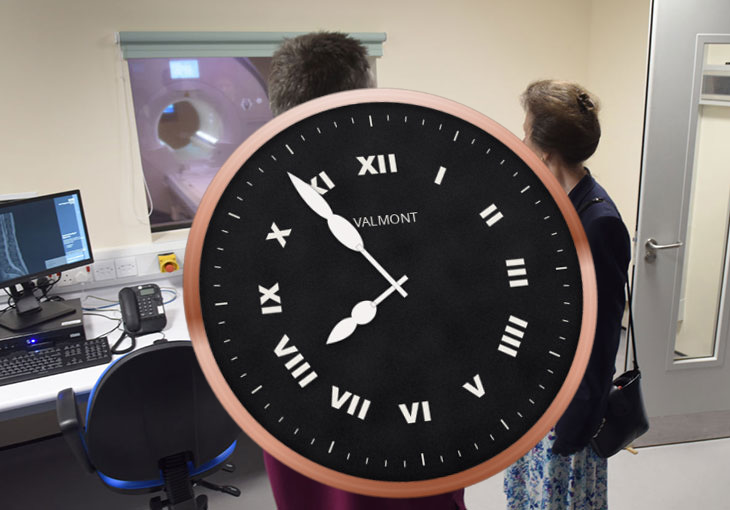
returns 7,54
